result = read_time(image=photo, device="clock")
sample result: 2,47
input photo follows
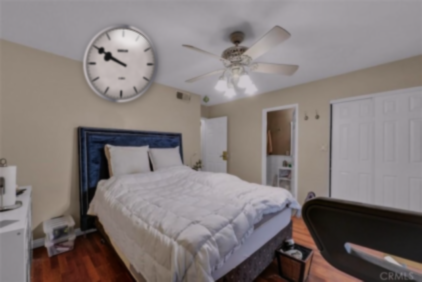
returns 9,50
